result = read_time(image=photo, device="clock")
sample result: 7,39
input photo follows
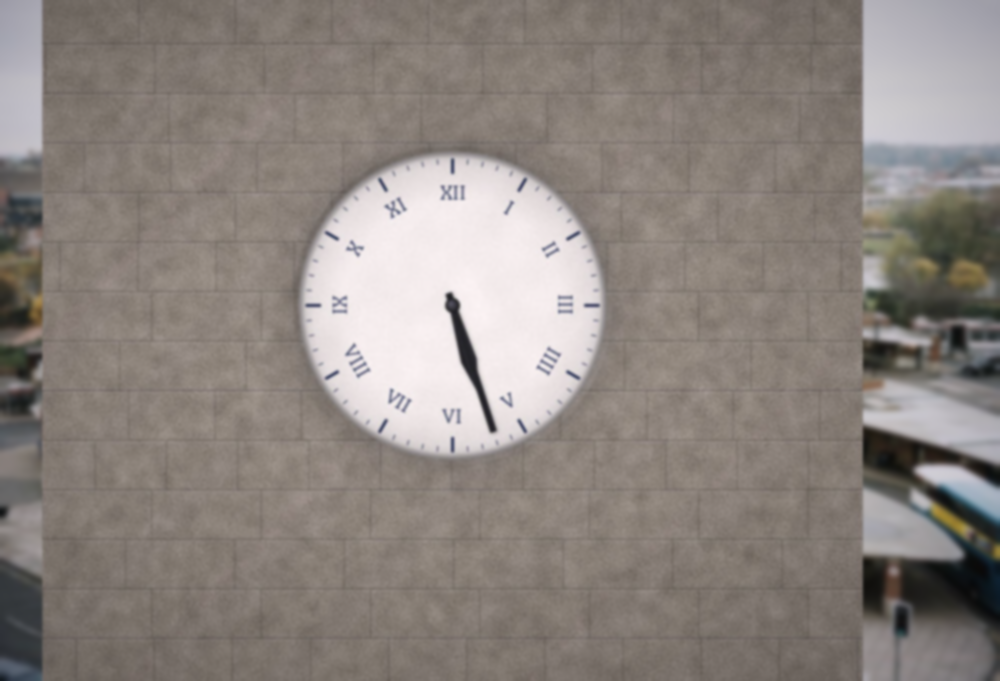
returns 5,27
